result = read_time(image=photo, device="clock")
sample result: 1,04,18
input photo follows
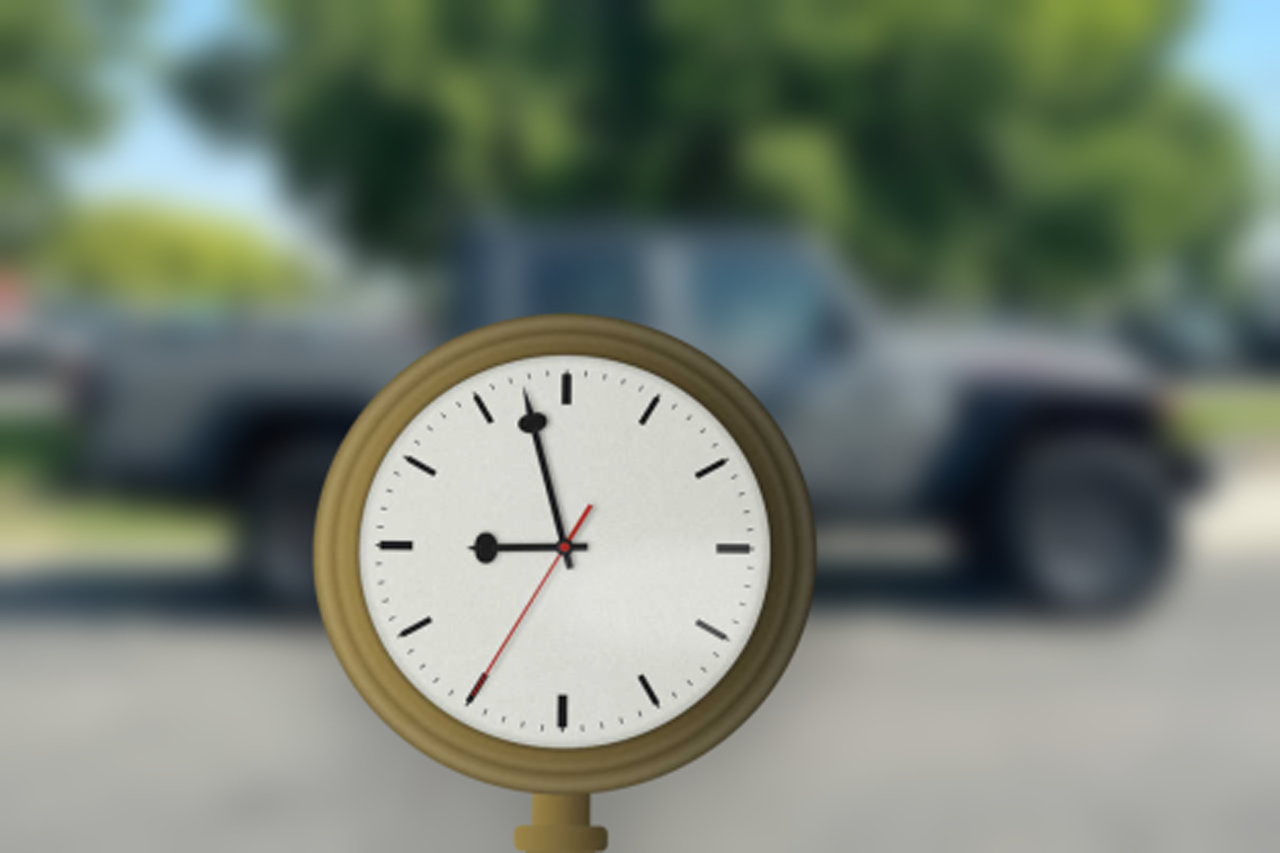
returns 8,57,35
